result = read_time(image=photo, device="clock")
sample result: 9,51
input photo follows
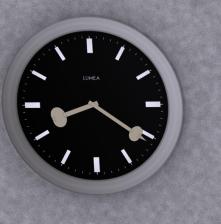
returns 8,21
